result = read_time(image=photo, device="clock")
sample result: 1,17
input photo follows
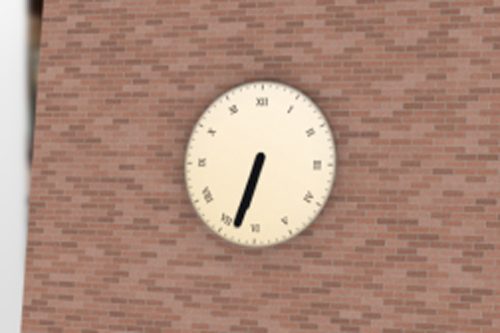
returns 6,33
